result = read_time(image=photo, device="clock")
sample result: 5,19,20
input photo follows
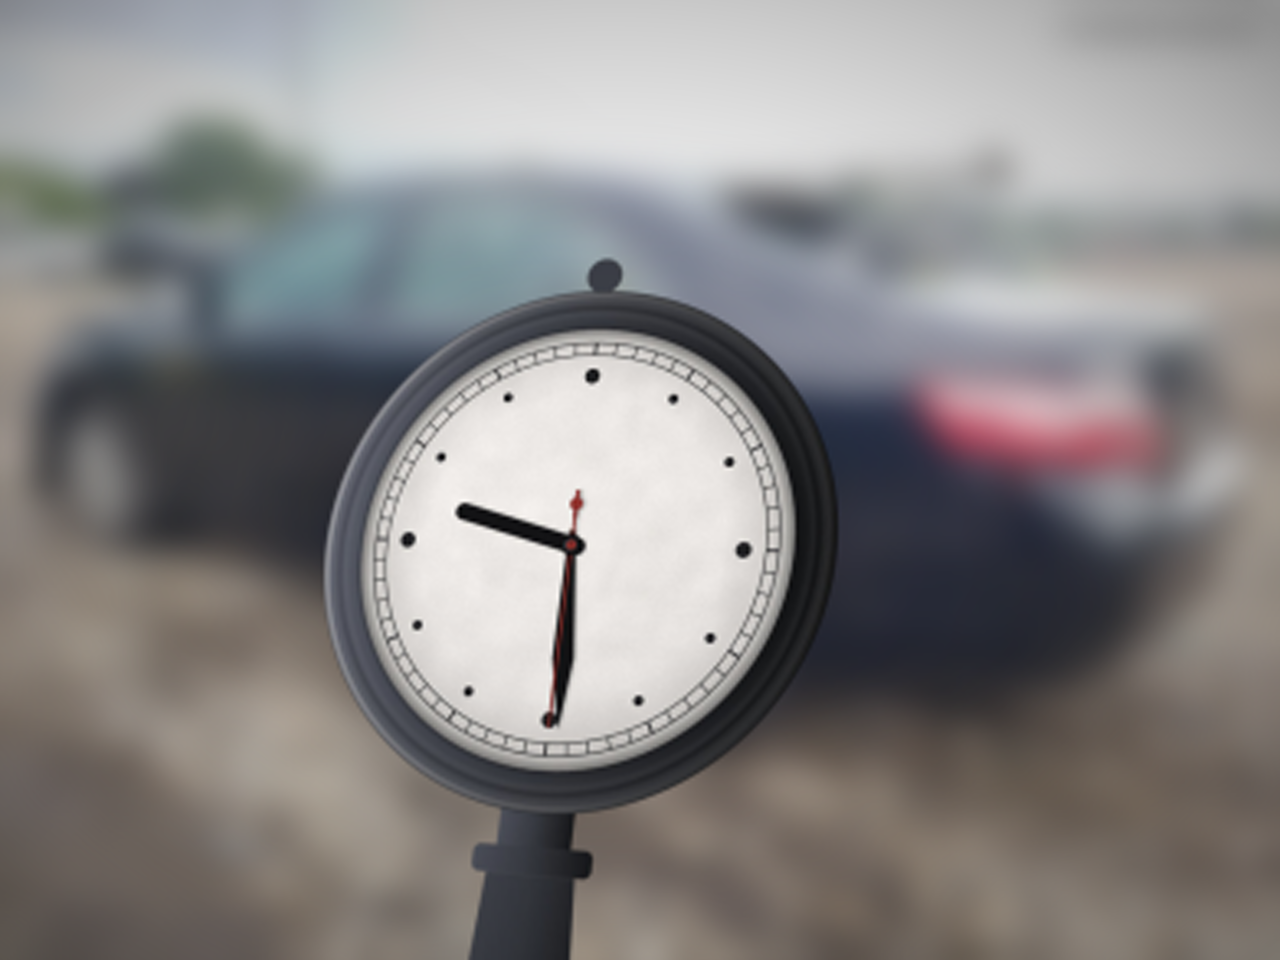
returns 9,29,30
